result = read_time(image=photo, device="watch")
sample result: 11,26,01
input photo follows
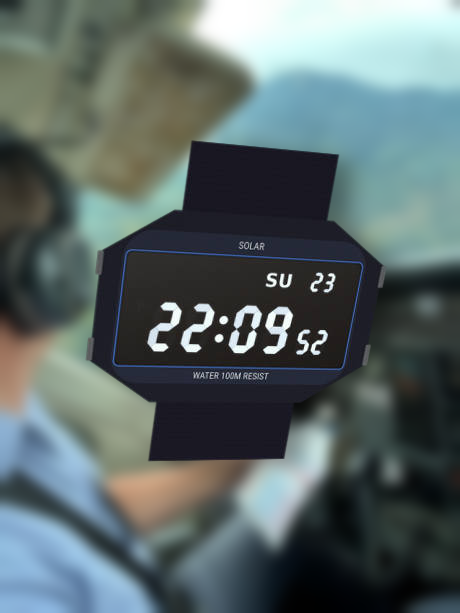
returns 22,09,52
